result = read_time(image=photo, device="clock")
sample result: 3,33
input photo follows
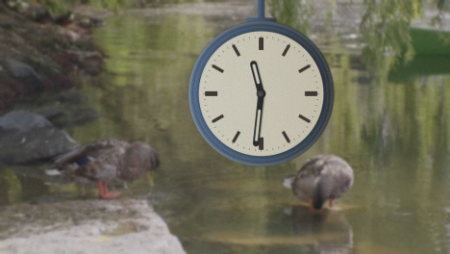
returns 11,31
